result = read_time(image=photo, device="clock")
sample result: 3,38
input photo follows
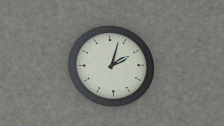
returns 2,03
